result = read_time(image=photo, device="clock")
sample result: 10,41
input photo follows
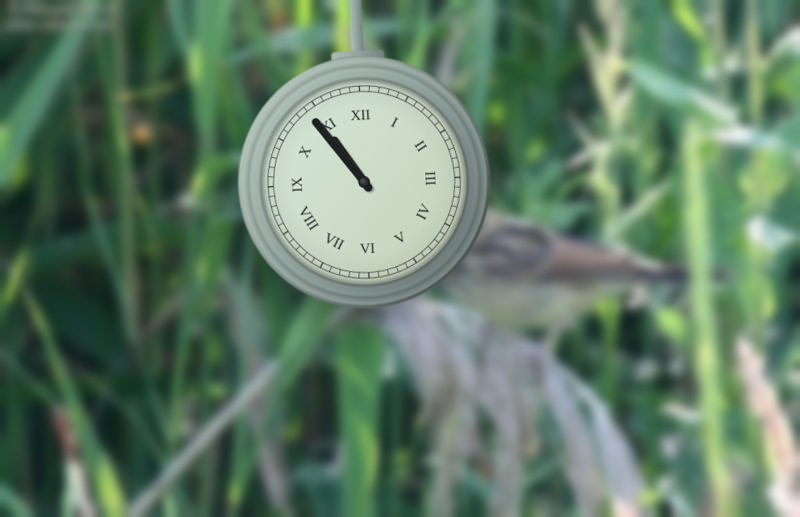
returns 10,54
